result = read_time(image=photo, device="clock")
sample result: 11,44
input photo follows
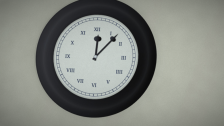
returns 12,07
